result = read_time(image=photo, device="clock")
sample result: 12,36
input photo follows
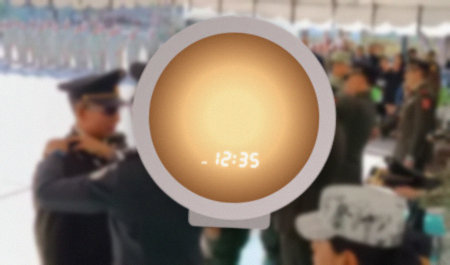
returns 12,35
